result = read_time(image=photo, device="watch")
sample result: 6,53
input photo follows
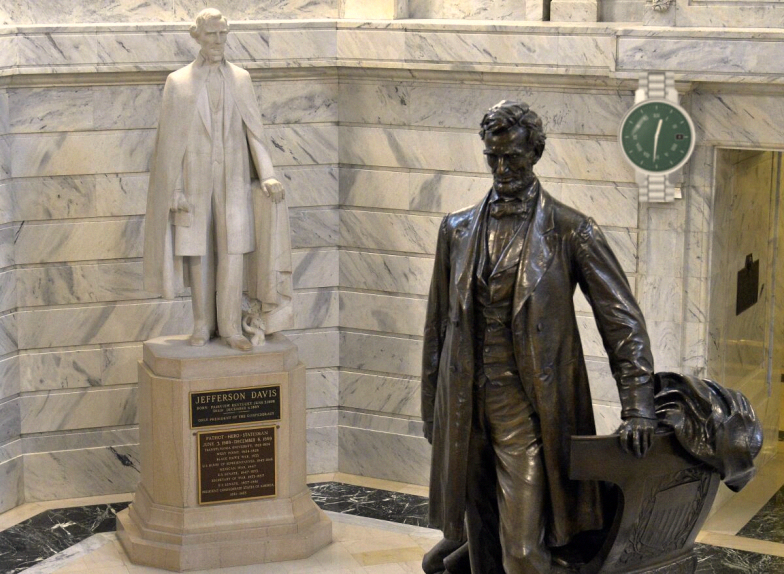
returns 12,31
